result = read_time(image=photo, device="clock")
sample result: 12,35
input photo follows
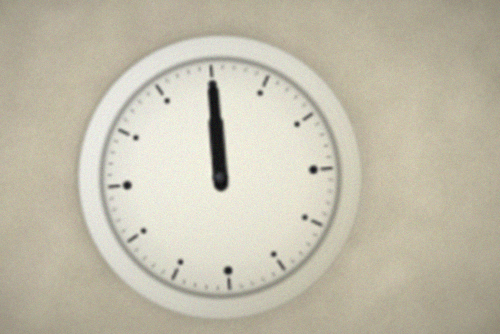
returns 12,00
